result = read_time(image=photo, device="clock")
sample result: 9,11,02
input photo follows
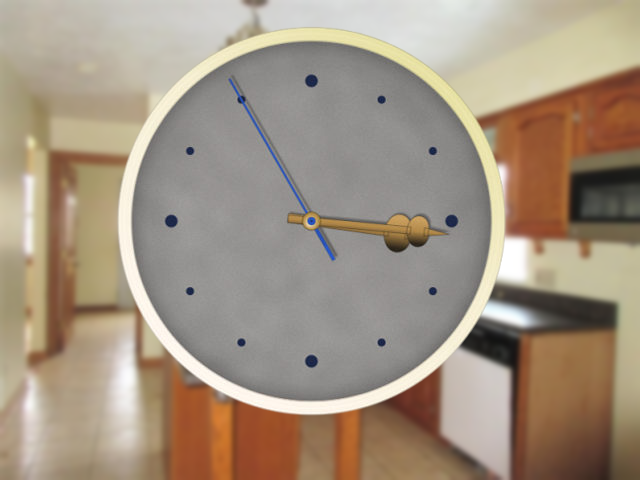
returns 3,15,55
